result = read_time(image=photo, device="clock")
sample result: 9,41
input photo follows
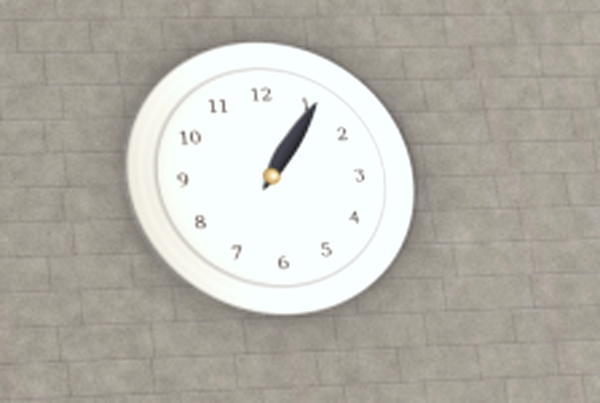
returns 1,06
